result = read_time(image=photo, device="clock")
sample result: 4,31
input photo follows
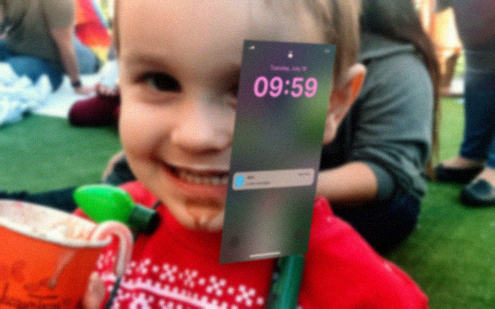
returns 9,59
